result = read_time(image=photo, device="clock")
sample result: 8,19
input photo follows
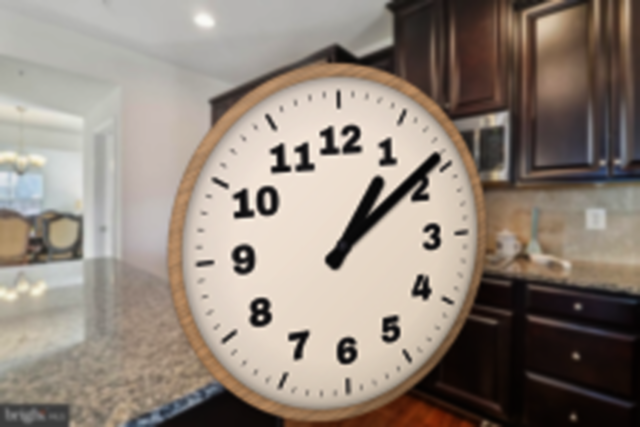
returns 1,09
